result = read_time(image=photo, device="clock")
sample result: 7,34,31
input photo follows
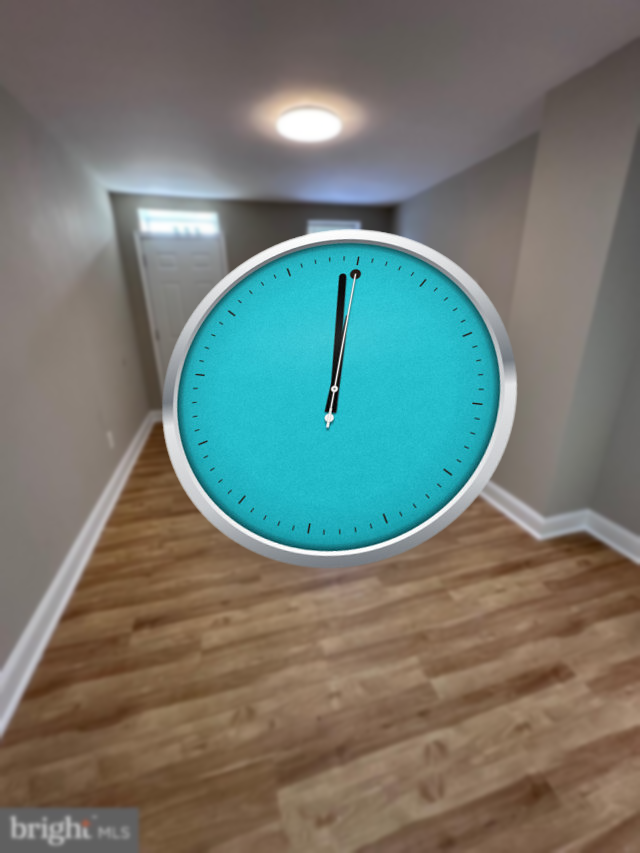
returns 11,59,00
